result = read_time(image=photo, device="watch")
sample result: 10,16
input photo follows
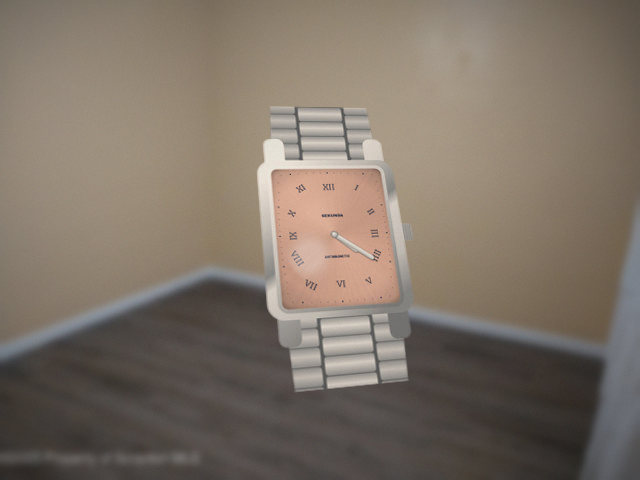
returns 4,21
